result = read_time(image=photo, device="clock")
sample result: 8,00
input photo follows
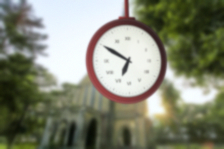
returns 6,50
